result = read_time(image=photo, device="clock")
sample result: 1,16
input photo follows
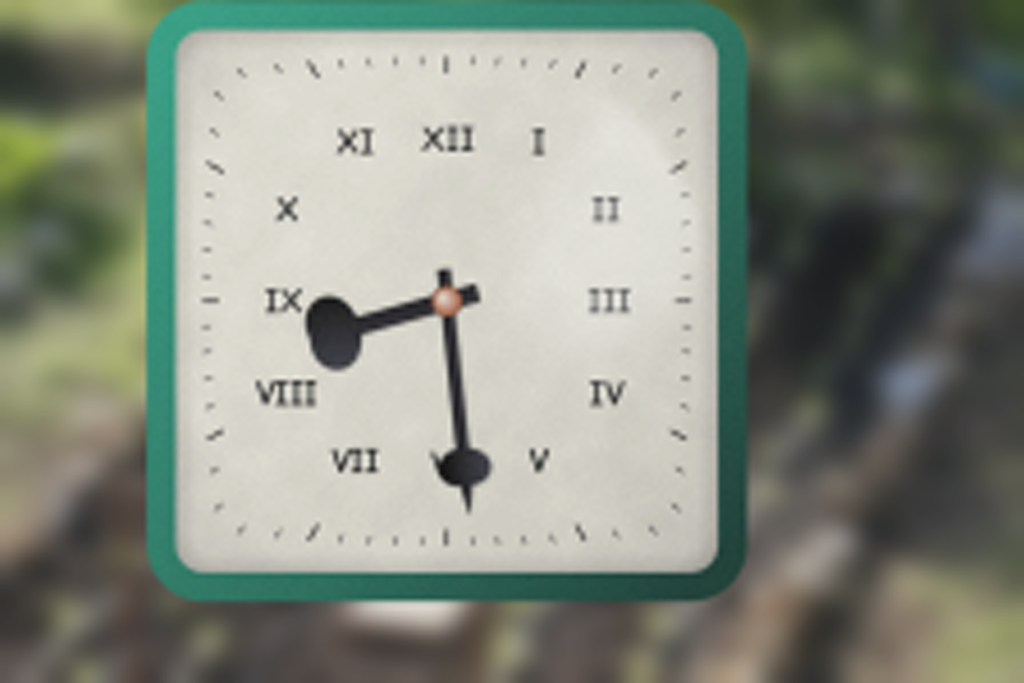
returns 8,29
